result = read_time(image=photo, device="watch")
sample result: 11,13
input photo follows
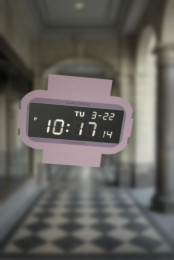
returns 10,17
